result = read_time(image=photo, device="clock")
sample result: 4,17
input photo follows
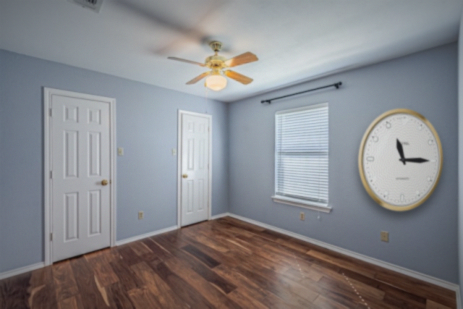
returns 11,15
